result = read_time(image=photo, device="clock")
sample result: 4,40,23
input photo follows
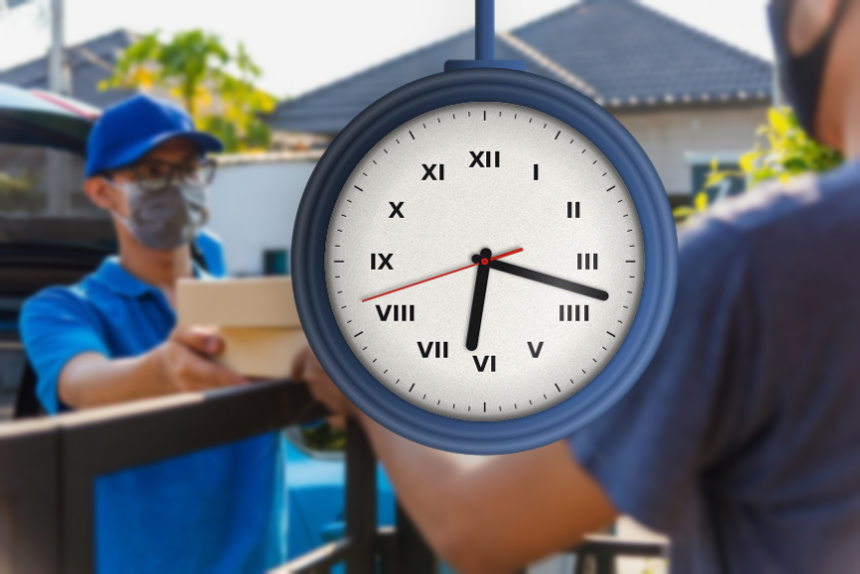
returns 6,17,42
